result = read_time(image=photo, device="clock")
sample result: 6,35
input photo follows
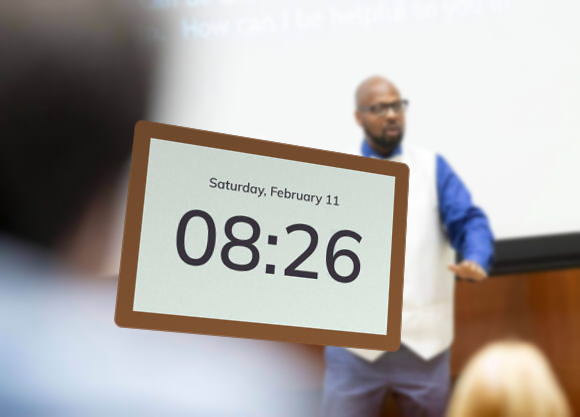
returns 8,26
